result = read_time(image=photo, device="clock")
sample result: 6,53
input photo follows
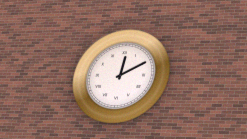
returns 12,10
